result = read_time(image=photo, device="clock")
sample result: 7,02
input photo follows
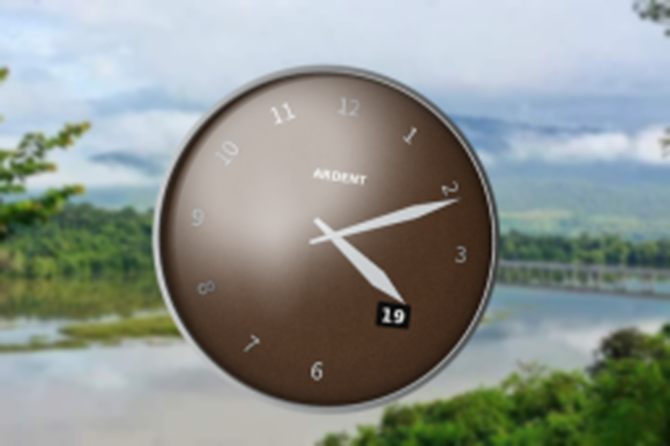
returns 4,11
